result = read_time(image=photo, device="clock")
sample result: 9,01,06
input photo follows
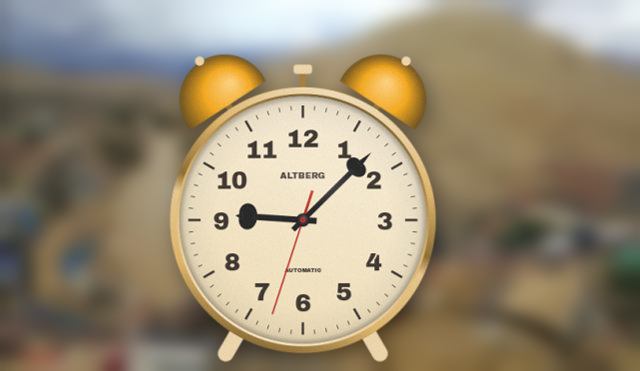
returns 9,07,33
